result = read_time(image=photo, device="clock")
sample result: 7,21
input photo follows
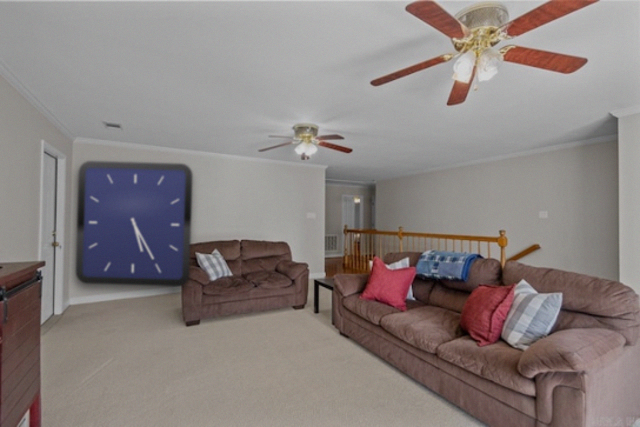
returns 5,25
